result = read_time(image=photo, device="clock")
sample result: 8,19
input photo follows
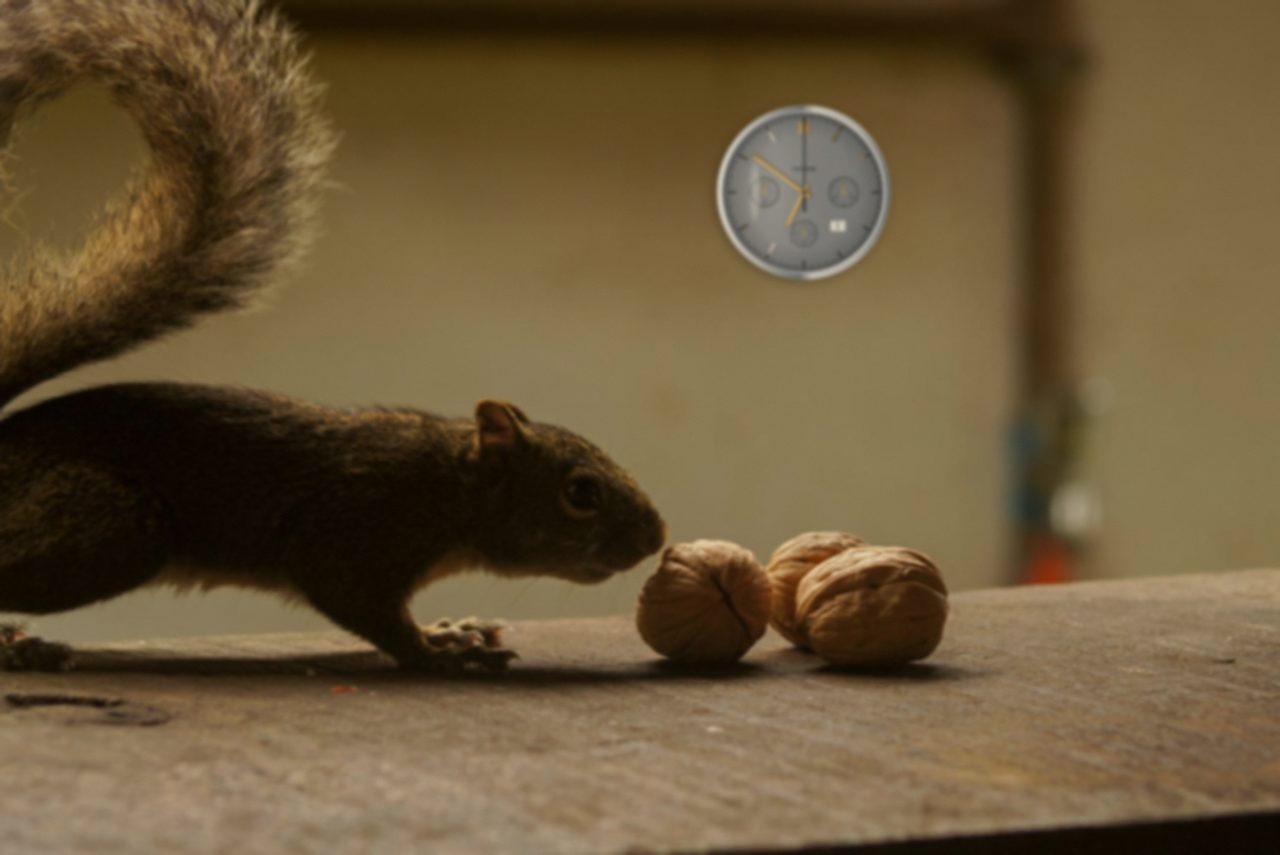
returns 6,51
